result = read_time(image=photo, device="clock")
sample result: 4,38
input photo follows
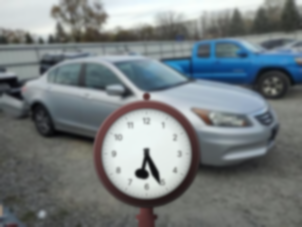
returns 6,26
